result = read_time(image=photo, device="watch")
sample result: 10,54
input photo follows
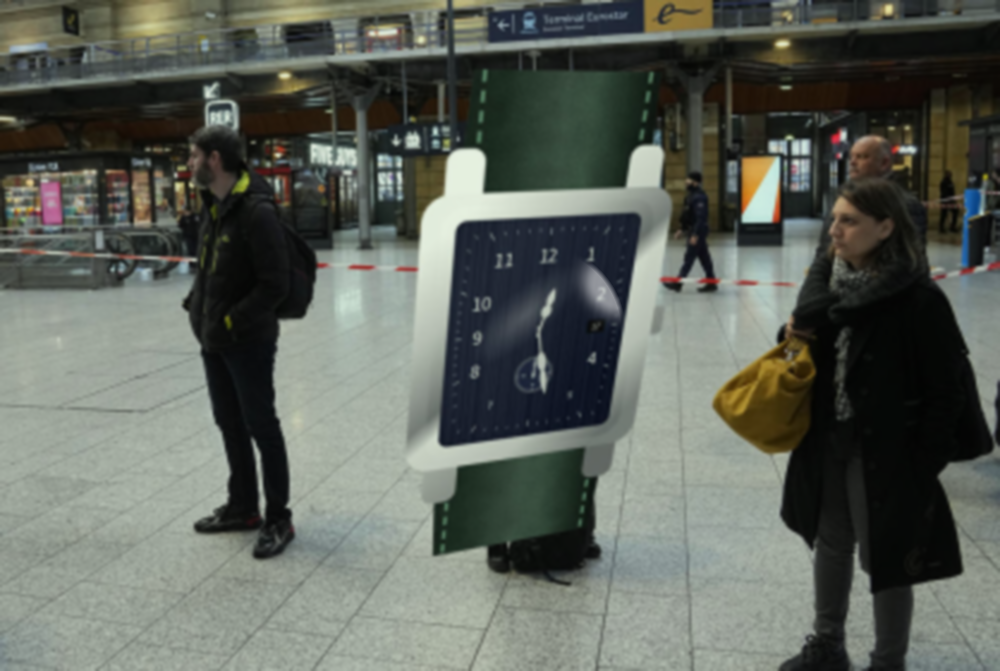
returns 12,28
